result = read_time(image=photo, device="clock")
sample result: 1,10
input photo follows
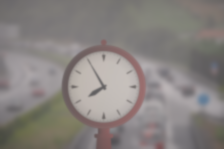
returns 7,55
